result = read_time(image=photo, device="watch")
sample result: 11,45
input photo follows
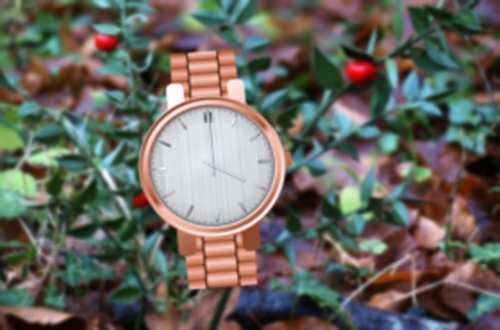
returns 4,00
